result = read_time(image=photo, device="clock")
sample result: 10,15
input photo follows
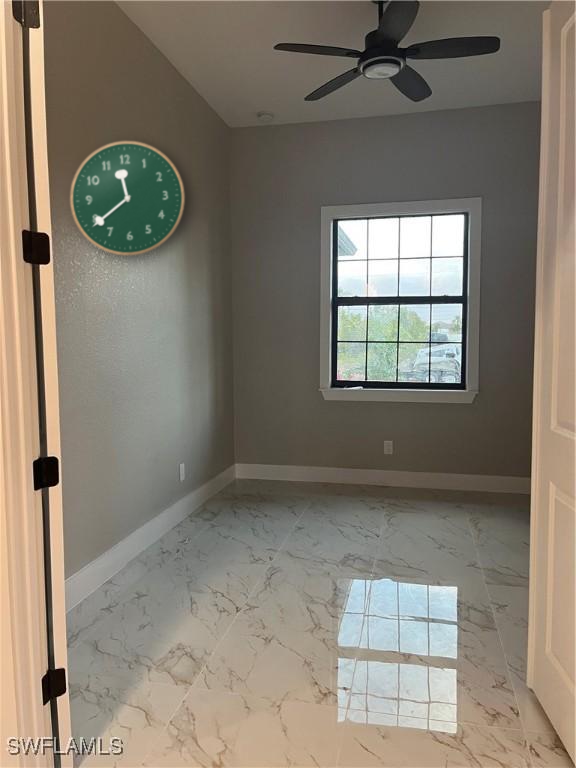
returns 11,39
